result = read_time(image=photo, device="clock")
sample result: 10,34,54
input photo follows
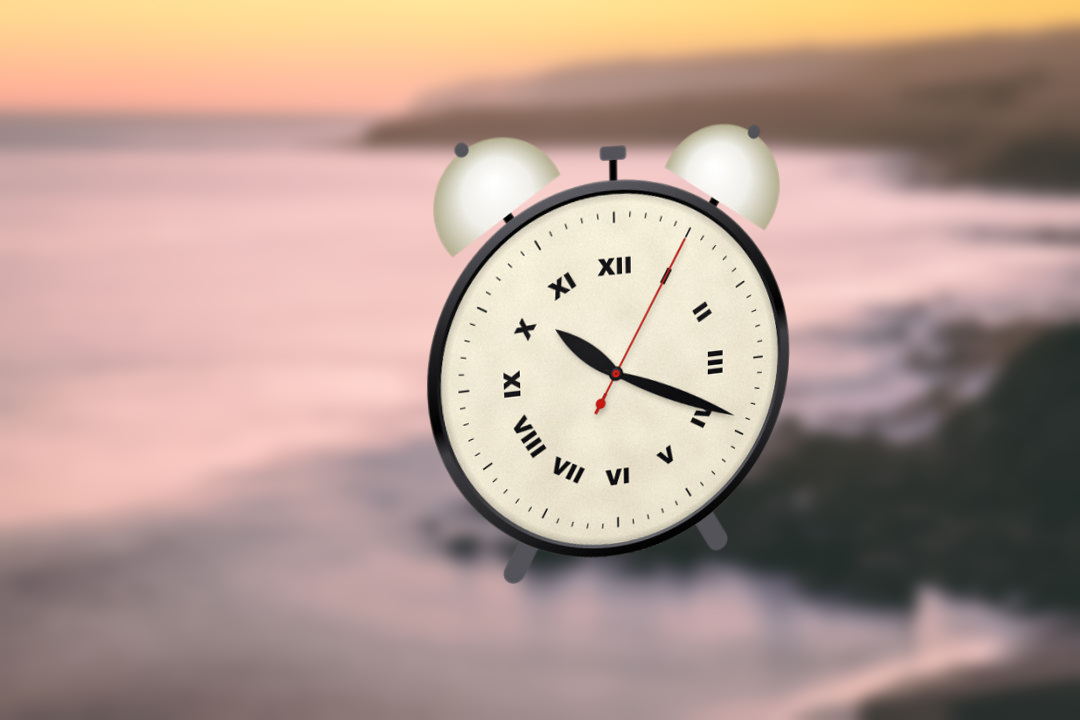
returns 10,19,05
